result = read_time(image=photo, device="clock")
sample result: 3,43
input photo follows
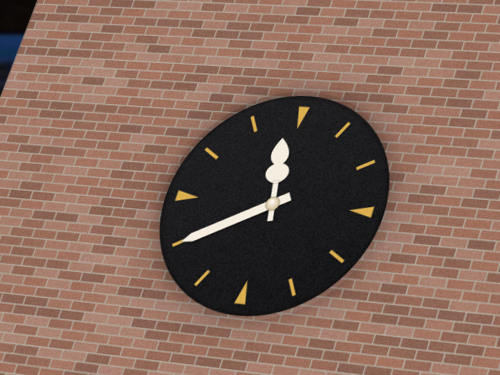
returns 11,40
